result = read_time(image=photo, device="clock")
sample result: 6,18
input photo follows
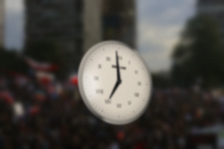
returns 6,59
